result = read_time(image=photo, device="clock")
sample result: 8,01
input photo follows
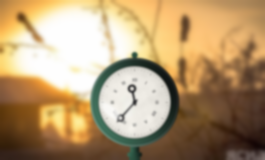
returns 11,37
